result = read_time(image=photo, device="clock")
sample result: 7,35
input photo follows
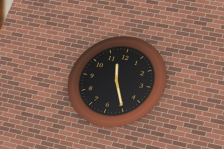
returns 11,25
